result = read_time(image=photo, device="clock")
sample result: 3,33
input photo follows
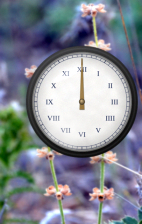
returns 12,00
